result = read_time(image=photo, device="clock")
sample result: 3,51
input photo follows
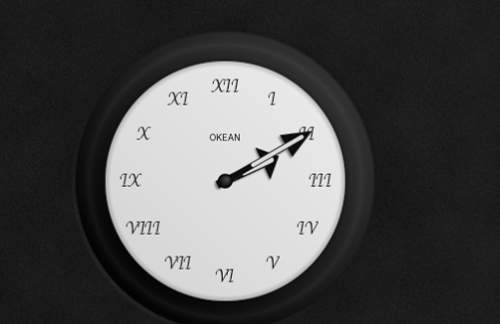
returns 2,10
